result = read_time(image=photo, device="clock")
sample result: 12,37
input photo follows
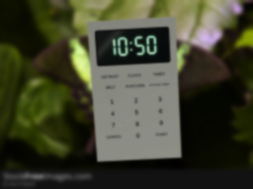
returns 10,50
